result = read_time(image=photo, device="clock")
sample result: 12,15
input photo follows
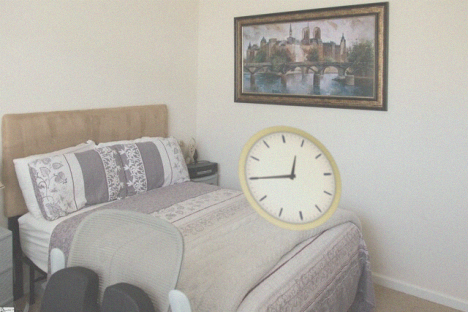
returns 12,45
